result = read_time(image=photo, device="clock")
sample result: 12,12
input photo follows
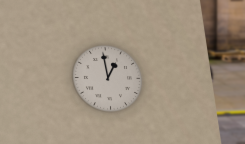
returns 12,59
